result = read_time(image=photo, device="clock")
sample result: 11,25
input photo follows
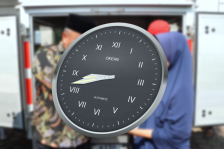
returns 8,42
